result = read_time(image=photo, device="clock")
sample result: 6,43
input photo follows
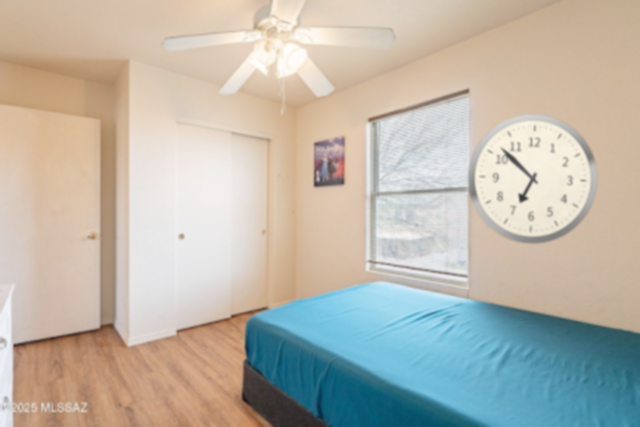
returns 6,52
